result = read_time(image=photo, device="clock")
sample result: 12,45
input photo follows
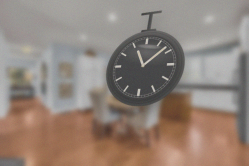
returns 11,08
